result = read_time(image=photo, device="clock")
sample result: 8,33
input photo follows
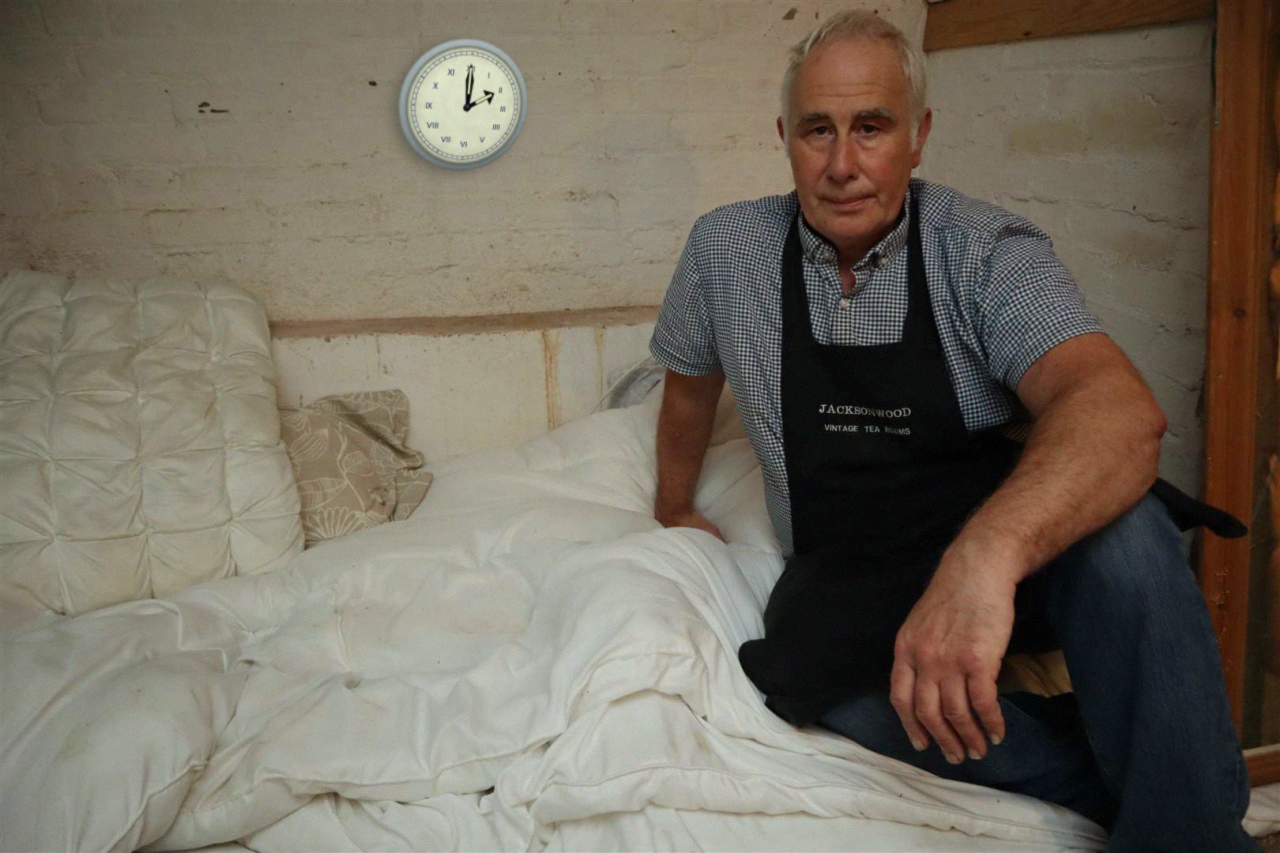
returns 2,00
